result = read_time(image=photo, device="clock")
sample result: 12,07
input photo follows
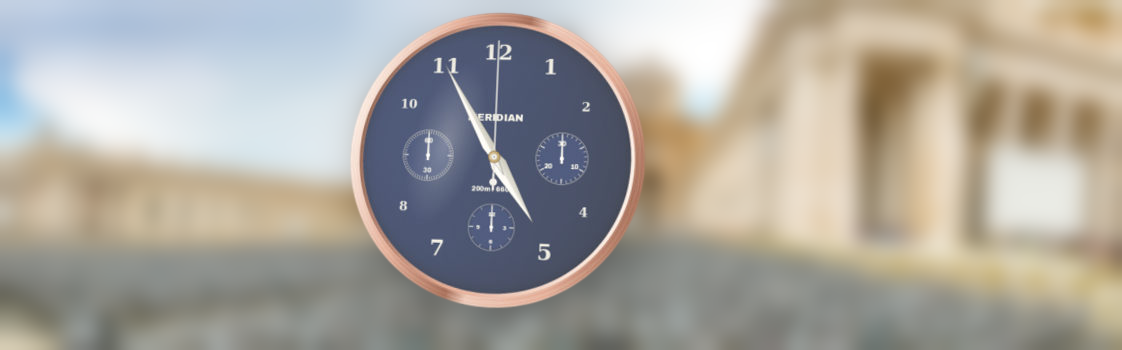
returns 4,55
